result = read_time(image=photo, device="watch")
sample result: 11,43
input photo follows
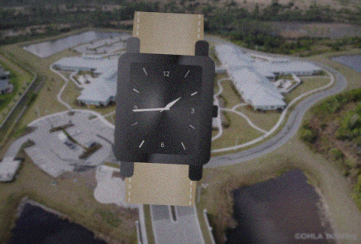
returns 1,44
